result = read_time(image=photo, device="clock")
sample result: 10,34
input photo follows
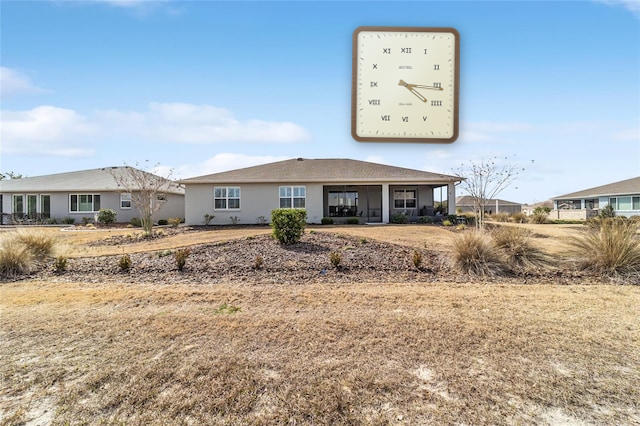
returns 4,16
